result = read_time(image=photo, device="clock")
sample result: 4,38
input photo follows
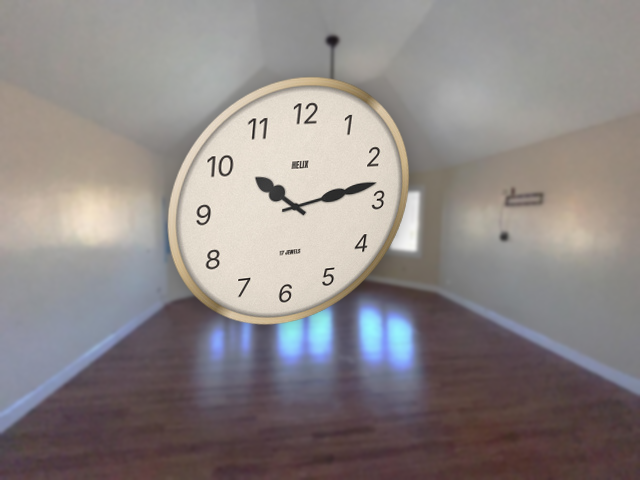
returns 10,13
